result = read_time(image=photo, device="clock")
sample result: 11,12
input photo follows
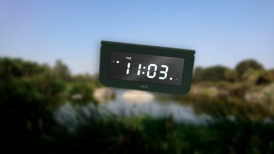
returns 11,03
